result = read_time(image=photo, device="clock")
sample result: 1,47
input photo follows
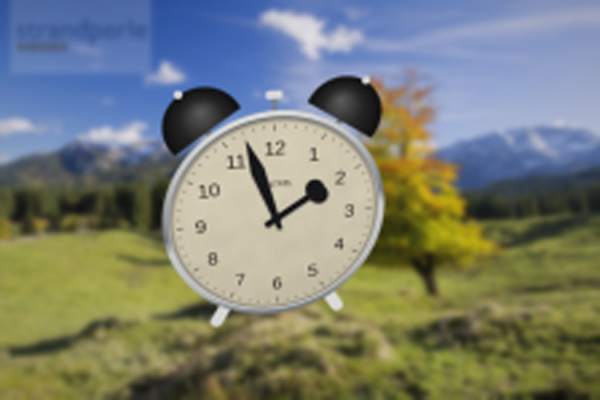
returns 1,57
